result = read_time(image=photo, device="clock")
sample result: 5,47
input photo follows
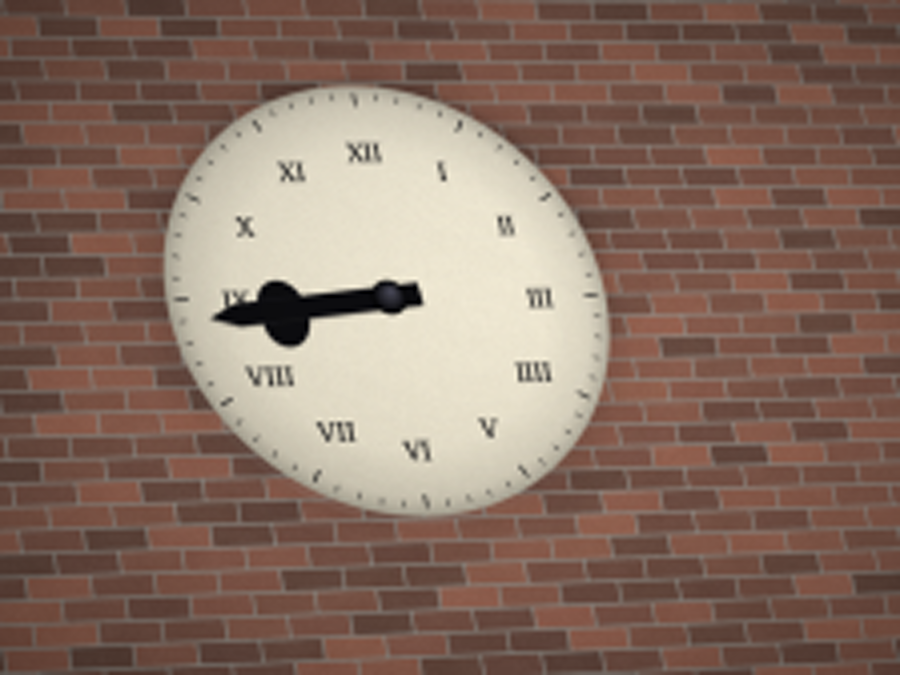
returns 8,44
